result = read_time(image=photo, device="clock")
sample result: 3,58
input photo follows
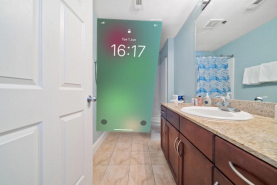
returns 16,17
